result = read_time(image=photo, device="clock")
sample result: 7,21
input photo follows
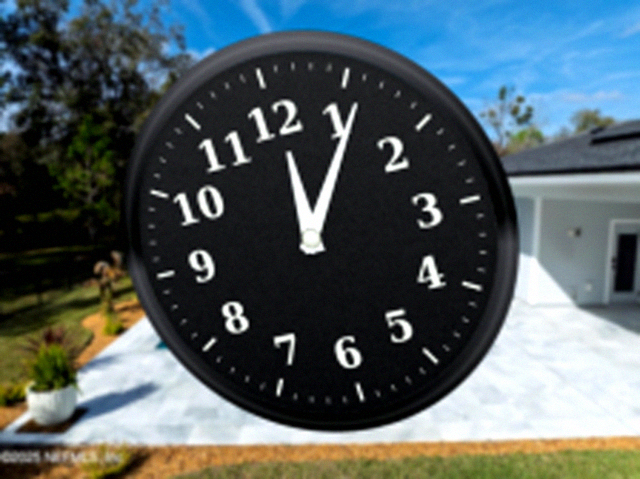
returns 12,06
